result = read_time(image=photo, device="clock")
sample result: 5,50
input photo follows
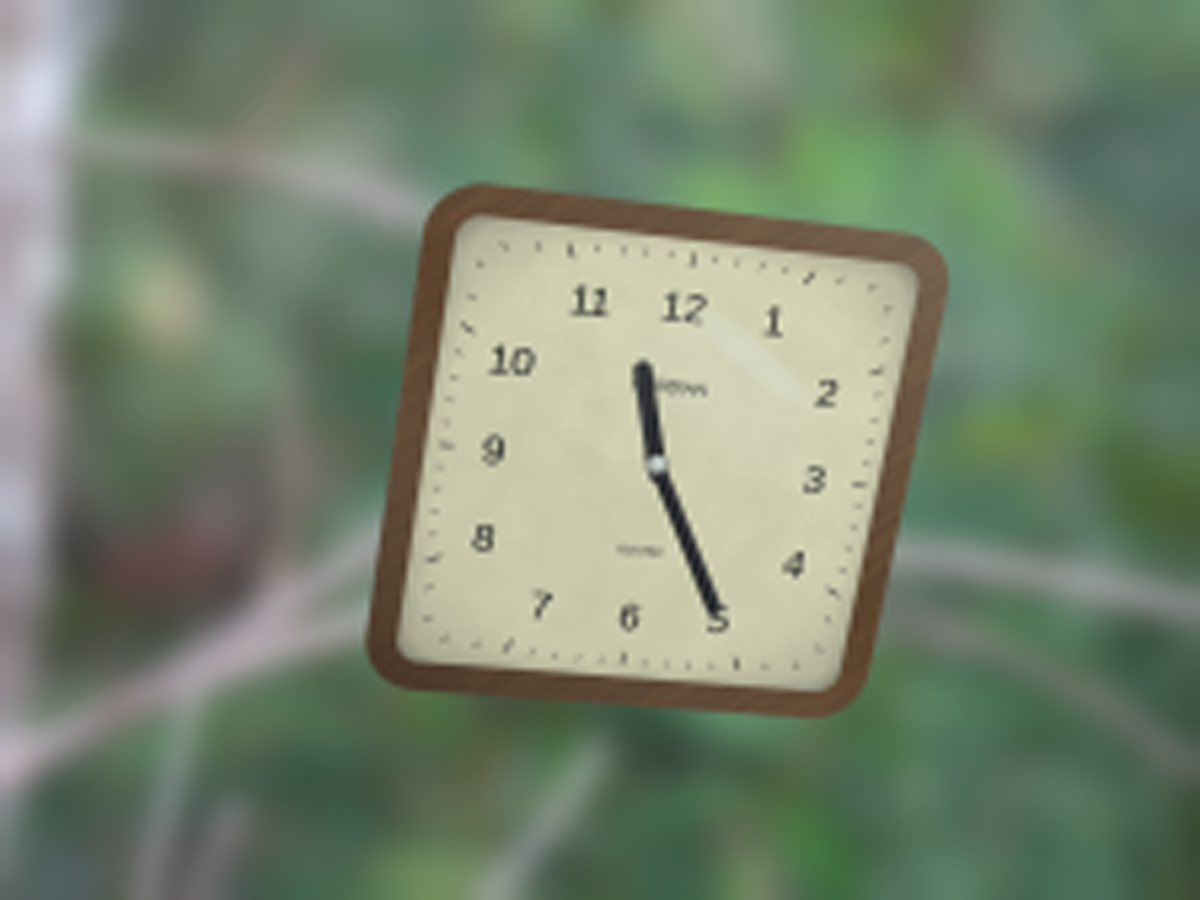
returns 11,25
